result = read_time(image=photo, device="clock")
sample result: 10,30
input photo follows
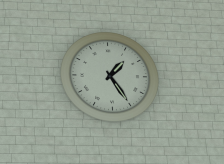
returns 1,25
